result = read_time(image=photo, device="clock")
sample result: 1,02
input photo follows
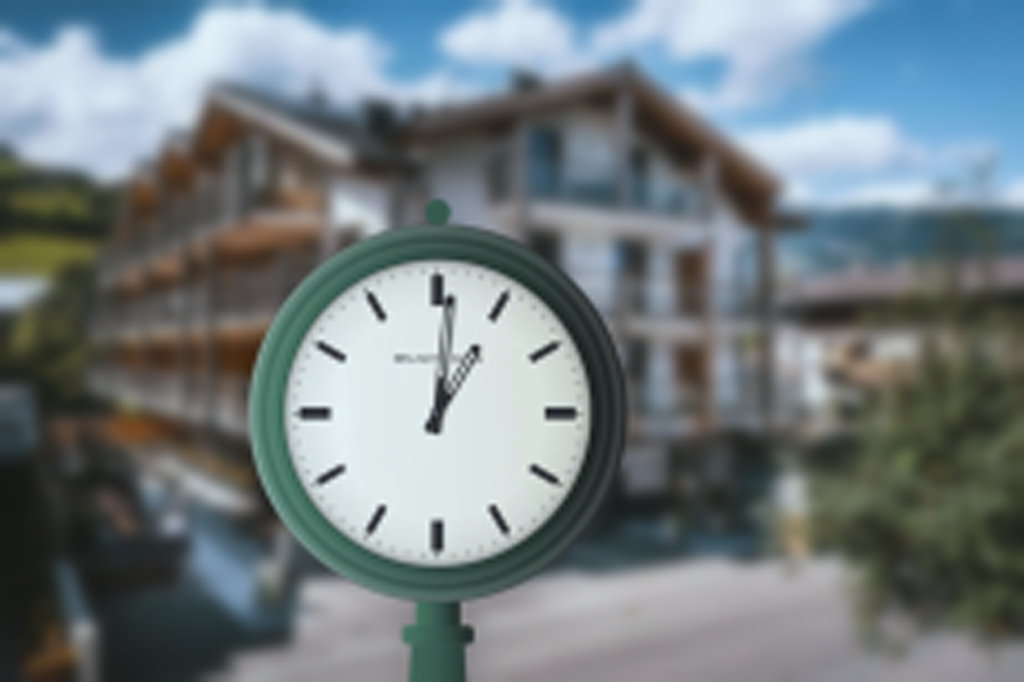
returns 1,01
